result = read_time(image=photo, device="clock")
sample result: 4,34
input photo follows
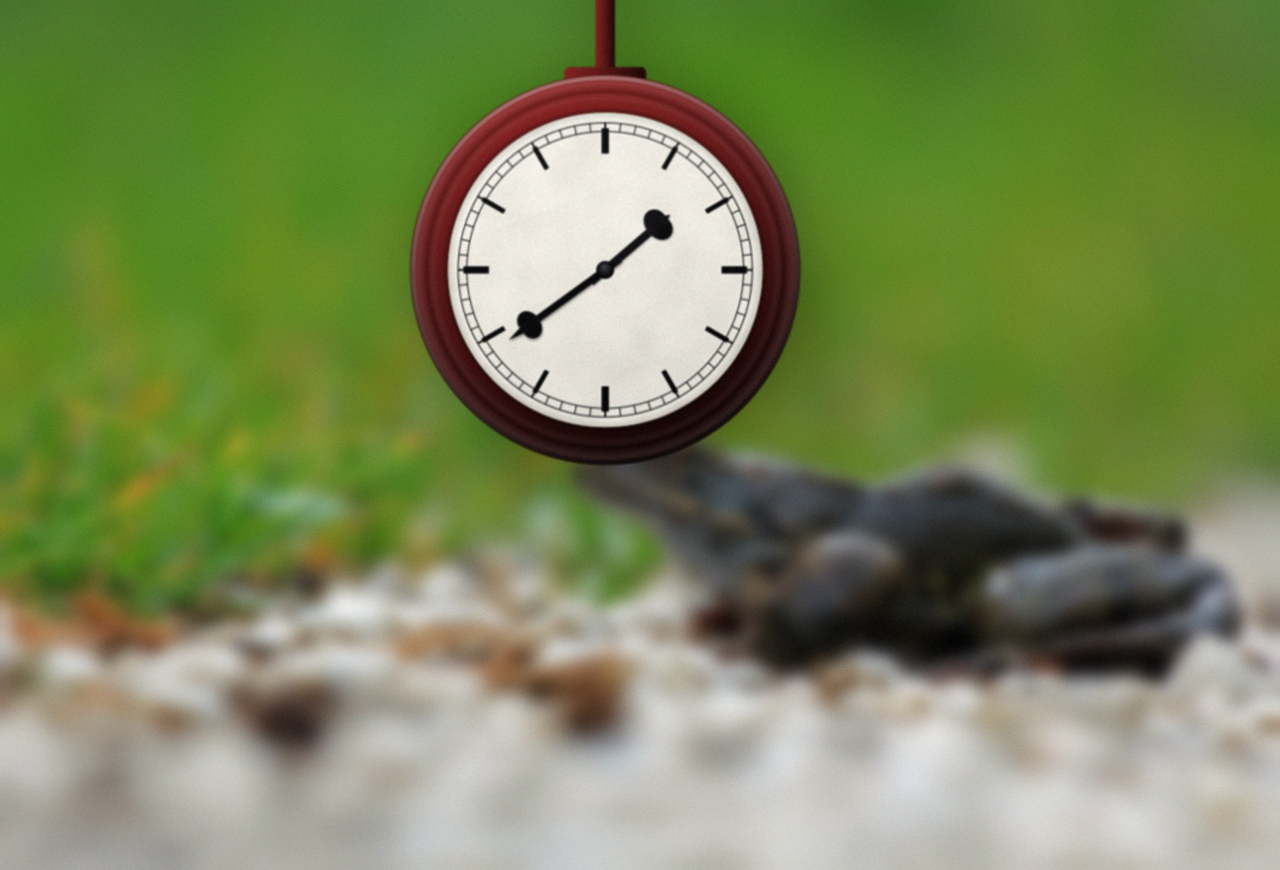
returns 1,39
